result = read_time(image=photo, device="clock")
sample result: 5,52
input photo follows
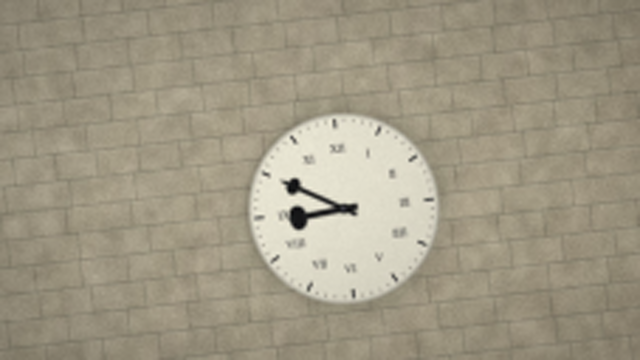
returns 8,50
